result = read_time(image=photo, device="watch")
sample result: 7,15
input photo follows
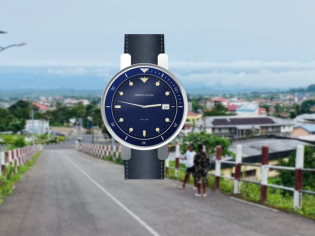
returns 2,47
